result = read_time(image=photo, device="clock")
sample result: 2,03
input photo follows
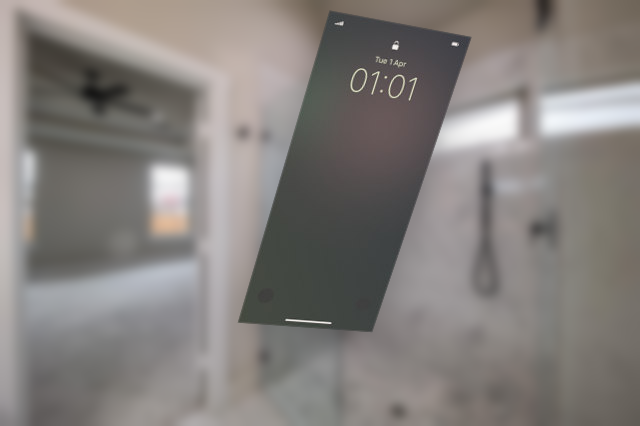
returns 1,01
